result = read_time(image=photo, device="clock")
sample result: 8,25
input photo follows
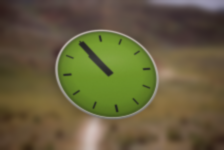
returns 10,55
